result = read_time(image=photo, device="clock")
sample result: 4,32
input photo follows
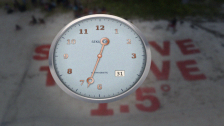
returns 12,33
